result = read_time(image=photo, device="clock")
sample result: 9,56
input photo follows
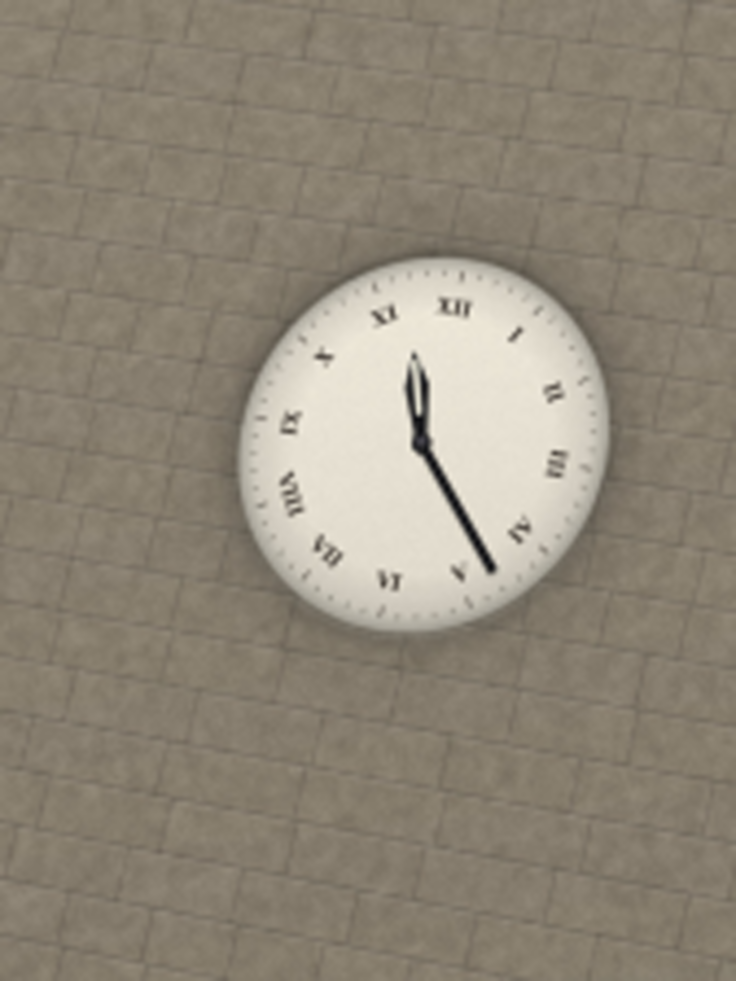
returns 11,23
